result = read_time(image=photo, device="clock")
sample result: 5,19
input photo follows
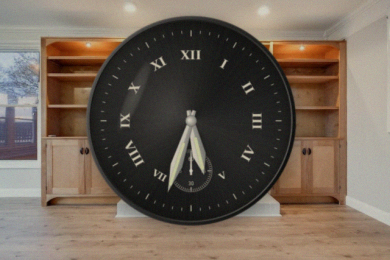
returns 5,33
